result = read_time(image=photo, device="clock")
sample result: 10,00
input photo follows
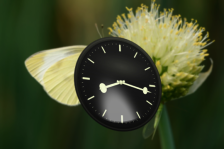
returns 8,17
